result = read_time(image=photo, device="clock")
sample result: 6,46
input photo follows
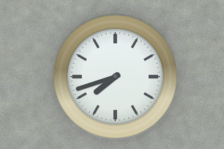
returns 7,42
